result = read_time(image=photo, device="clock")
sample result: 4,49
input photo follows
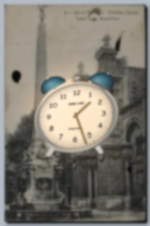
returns 1,27
